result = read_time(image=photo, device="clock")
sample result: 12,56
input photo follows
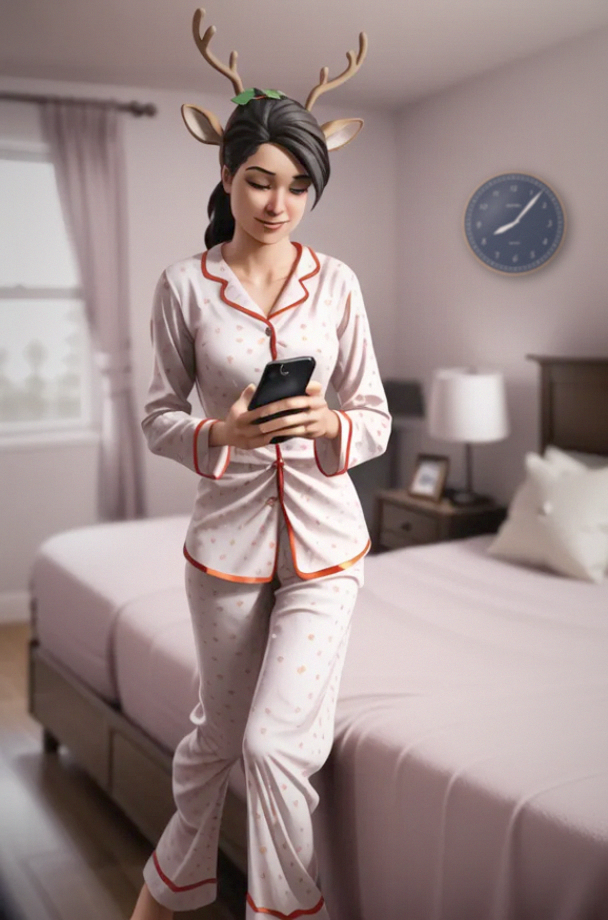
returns 8,07
